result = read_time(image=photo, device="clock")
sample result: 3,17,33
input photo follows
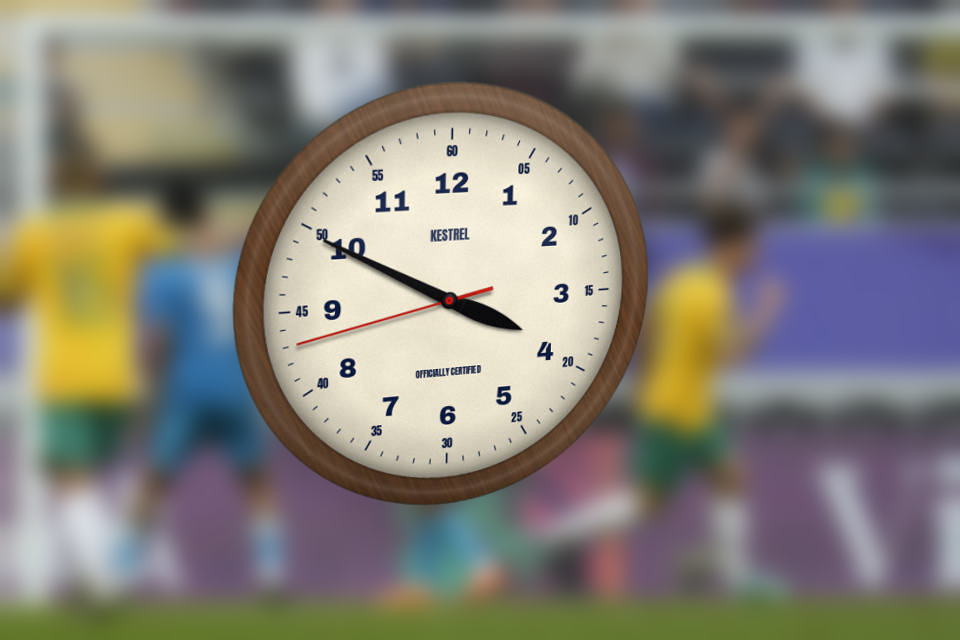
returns 3,49,43
